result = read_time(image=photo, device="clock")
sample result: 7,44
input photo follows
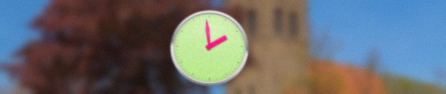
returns 1,59
